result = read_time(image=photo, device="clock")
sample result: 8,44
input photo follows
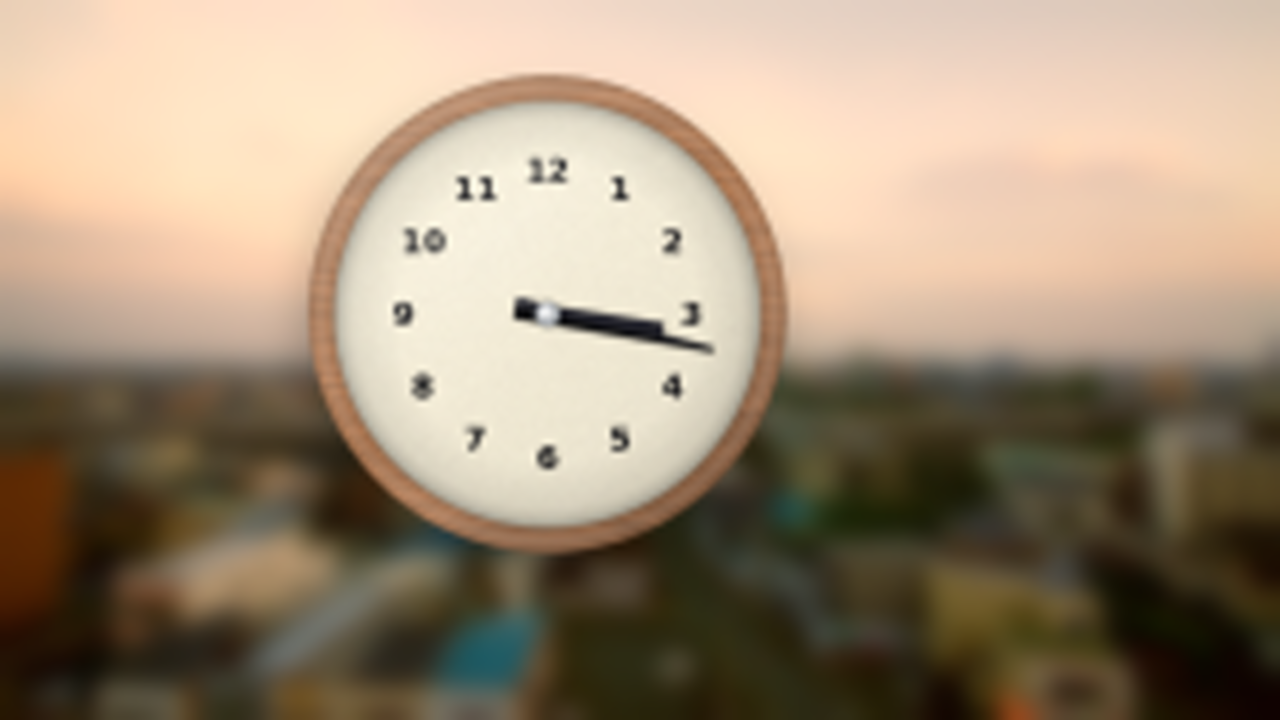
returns 3,17
